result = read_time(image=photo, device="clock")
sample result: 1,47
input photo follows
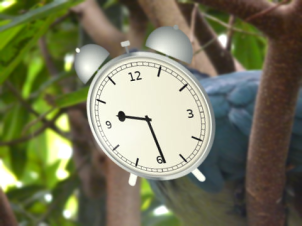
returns 9,29
